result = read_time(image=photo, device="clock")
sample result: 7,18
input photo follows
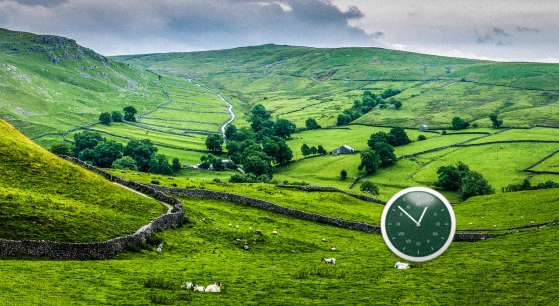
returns 12,52
